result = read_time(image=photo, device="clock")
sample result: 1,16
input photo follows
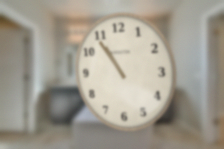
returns 10,54
